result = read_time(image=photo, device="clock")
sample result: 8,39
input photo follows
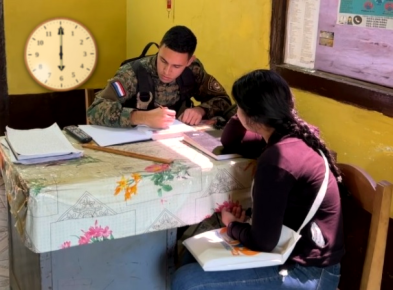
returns 6,00
